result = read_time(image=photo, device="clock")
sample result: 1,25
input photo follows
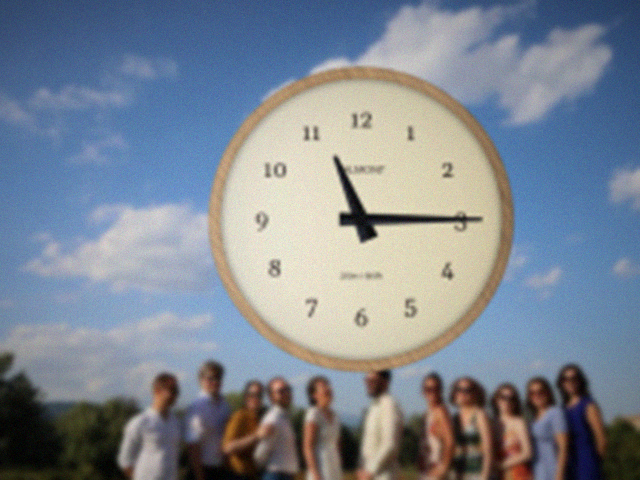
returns 11,15
